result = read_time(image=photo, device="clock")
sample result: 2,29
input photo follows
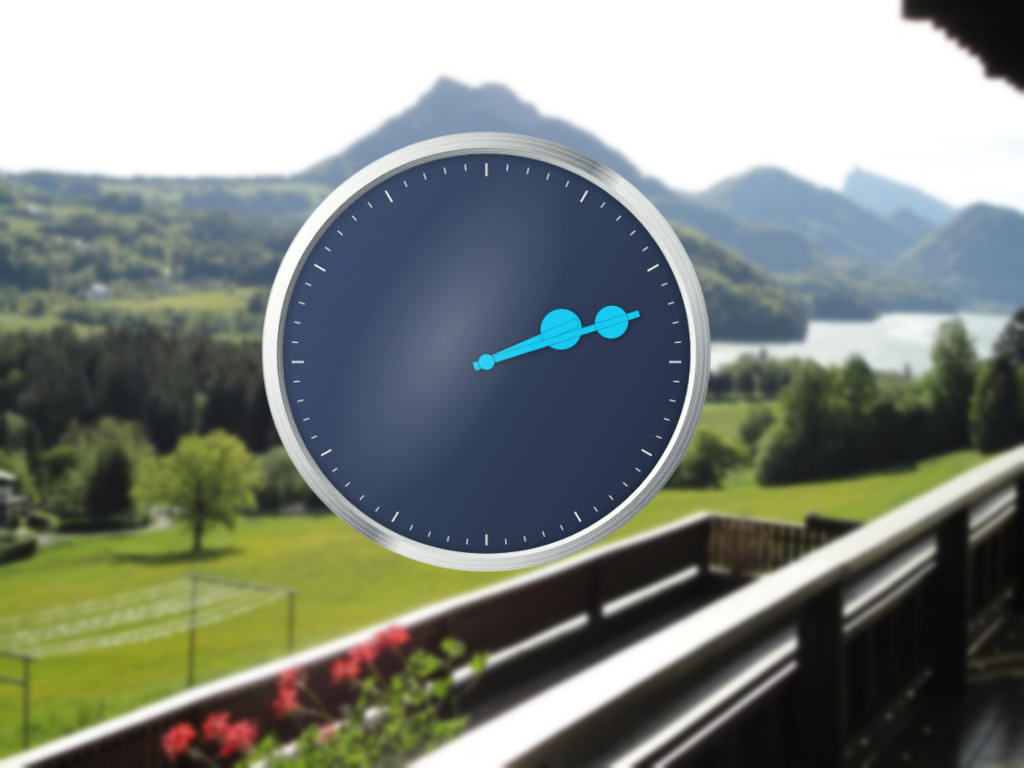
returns 2,12
